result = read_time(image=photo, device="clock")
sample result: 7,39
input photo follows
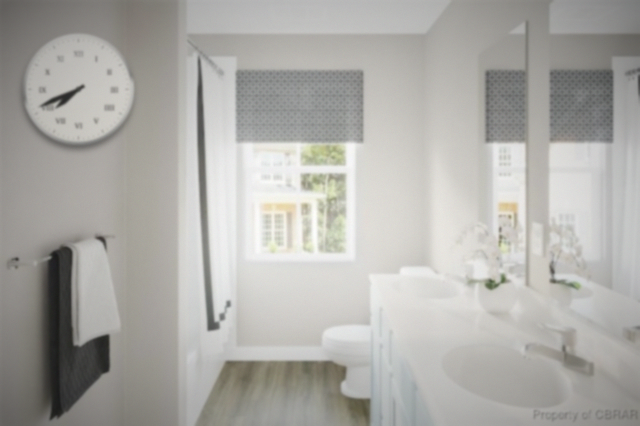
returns 7,41
